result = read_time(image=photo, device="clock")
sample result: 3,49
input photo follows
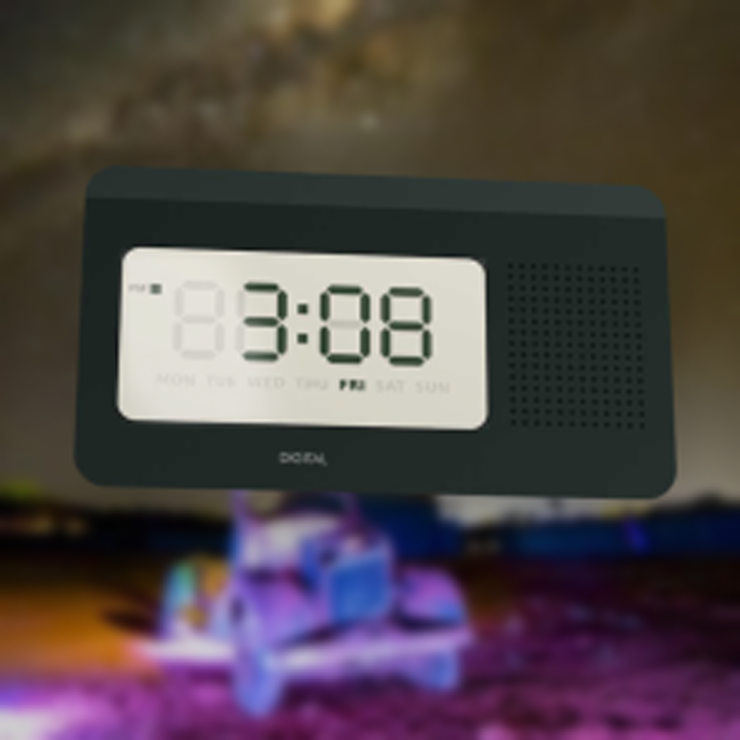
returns 3,08
